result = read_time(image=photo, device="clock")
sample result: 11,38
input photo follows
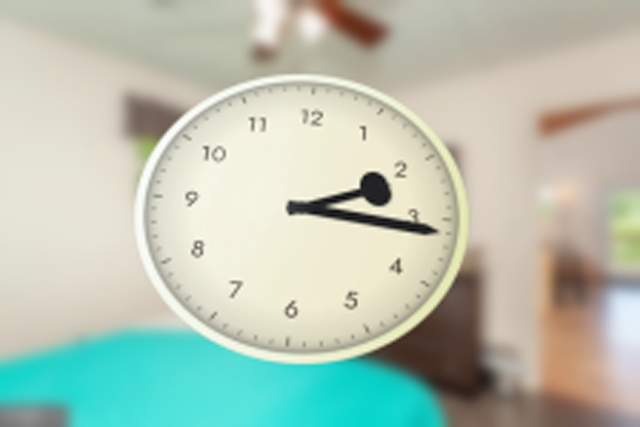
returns 2,16
